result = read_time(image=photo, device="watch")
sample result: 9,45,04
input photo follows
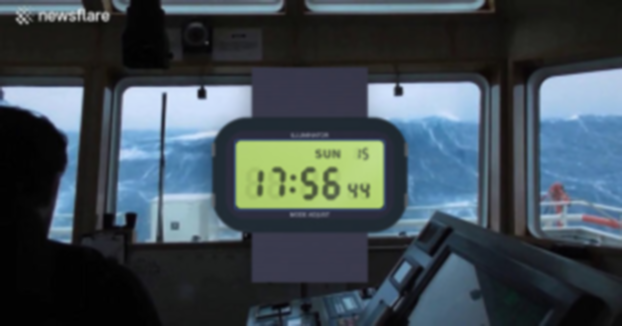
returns 17,56,44
